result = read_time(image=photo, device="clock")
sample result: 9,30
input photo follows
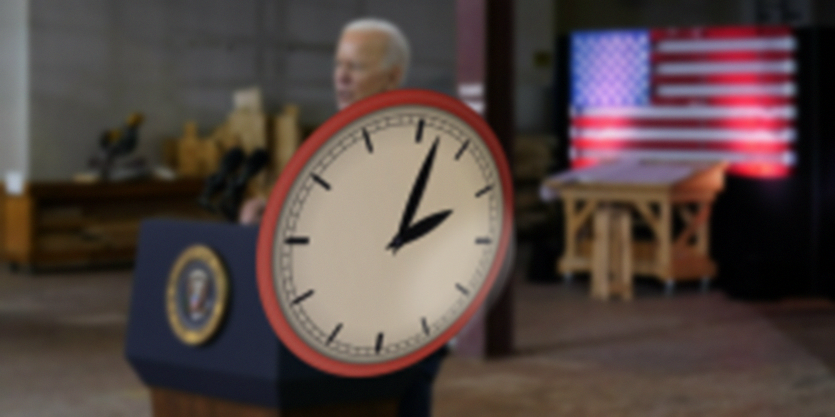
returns 2,02
